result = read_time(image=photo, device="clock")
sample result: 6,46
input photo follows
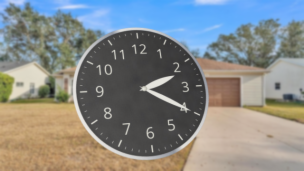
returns 2,20
